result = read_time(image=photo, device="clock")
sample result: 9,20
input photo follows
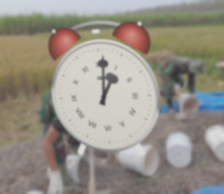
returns 1,01
